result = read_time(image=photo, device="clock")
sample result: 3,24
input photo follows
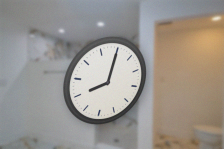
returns 8,00
